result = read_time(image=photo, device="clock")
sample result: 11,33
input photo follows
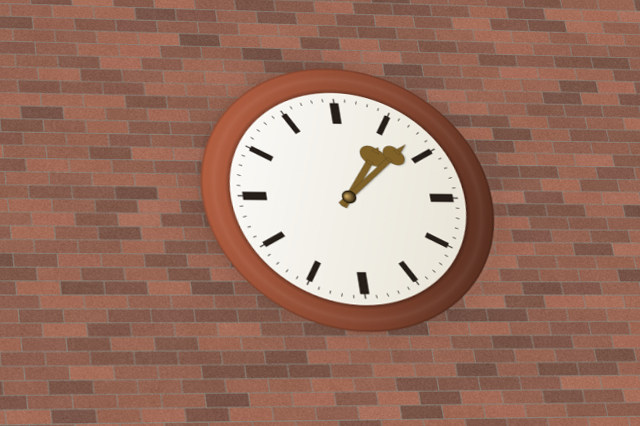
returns 1,08
